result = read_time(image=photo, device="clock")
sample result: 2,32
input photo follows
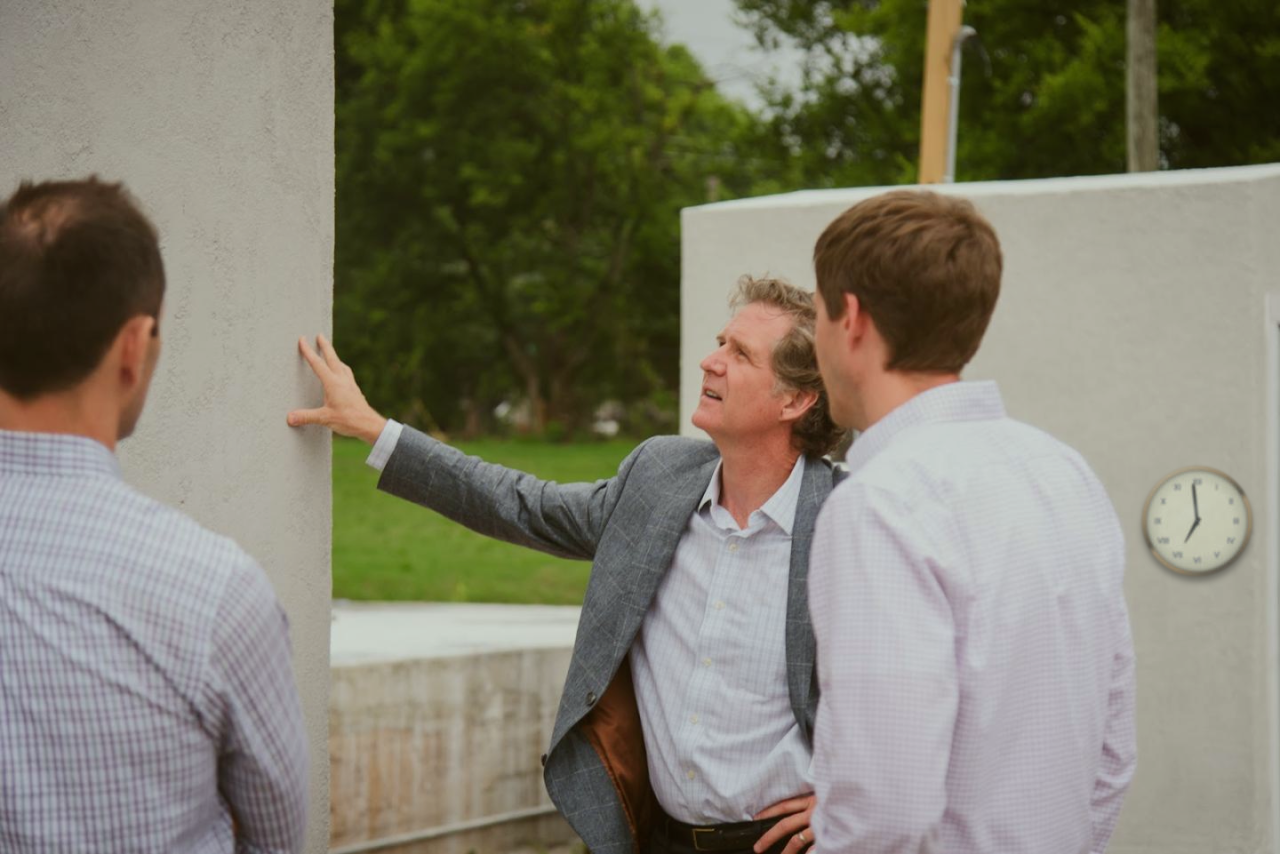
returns 6,59
